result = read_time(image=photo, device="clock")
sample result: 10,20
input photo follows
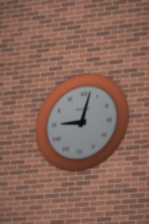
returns 9,02
